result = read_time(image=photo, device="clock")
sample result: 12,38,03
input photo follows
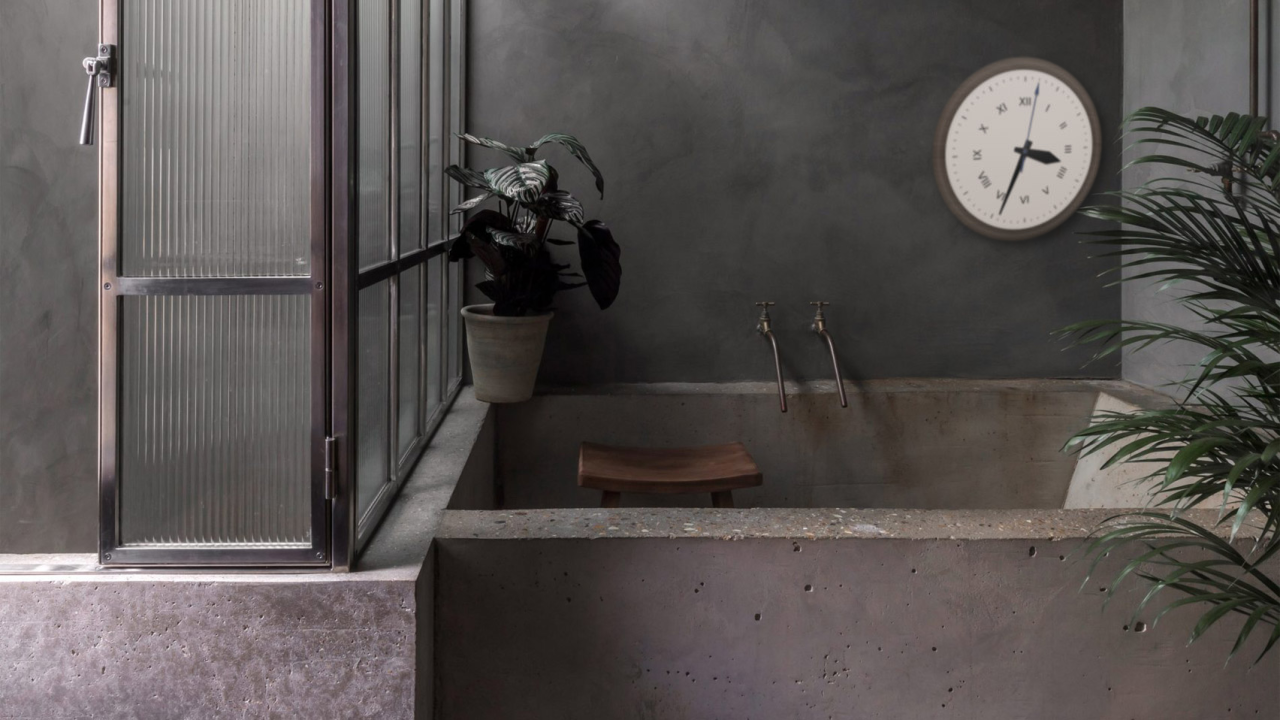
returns 3,34,02
